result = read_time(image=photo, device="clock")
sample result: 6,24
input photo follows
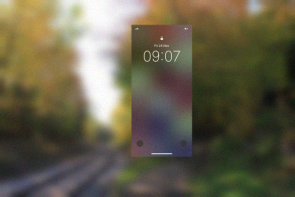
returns 9,07
